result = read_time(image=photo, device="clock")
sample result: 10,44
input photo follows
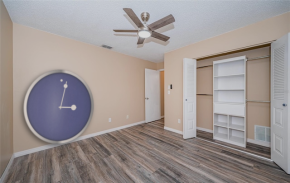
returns 3,02
